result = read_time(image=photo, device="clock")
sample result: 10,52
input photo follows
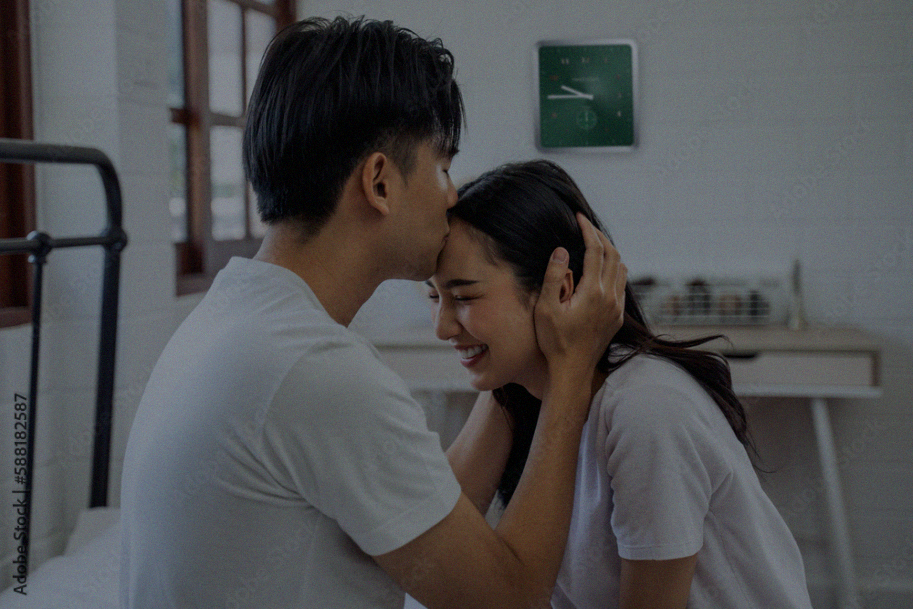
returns 9,45
